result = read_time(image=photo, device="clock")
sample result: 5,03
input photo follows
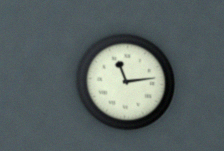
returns 11,13
